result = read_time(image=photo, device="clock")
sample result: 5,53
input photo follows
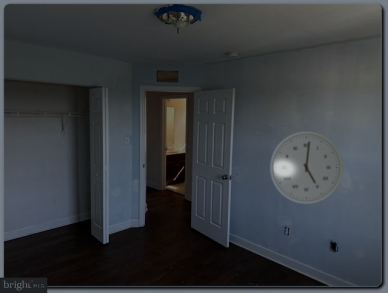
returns 5,01
